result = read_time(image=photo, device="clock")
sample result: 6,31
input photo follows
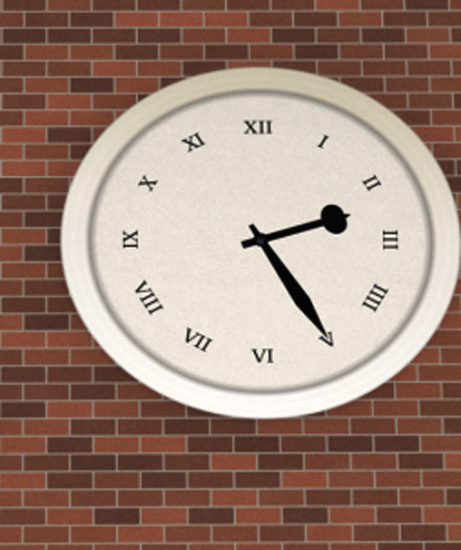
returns 2,25
